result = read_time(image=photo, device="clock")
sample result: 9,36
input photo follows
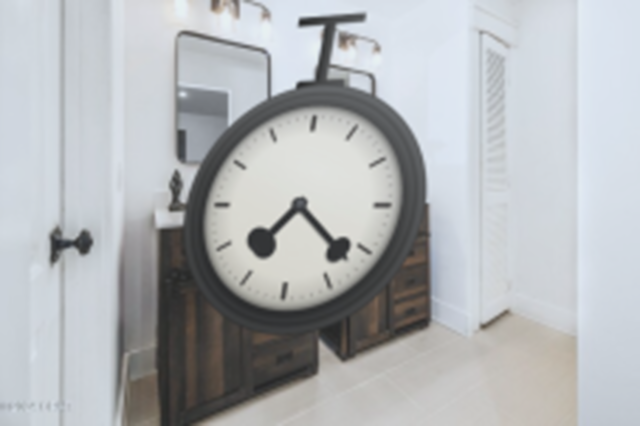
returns 7,22
